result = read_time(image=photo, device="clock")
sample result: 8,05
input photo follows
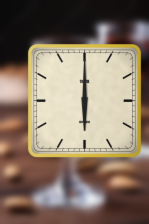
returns 6,00
